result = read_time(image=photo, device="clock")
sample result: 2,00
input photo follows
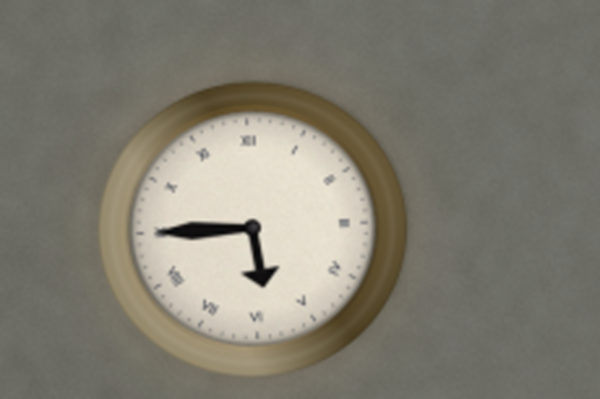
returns 5,45
